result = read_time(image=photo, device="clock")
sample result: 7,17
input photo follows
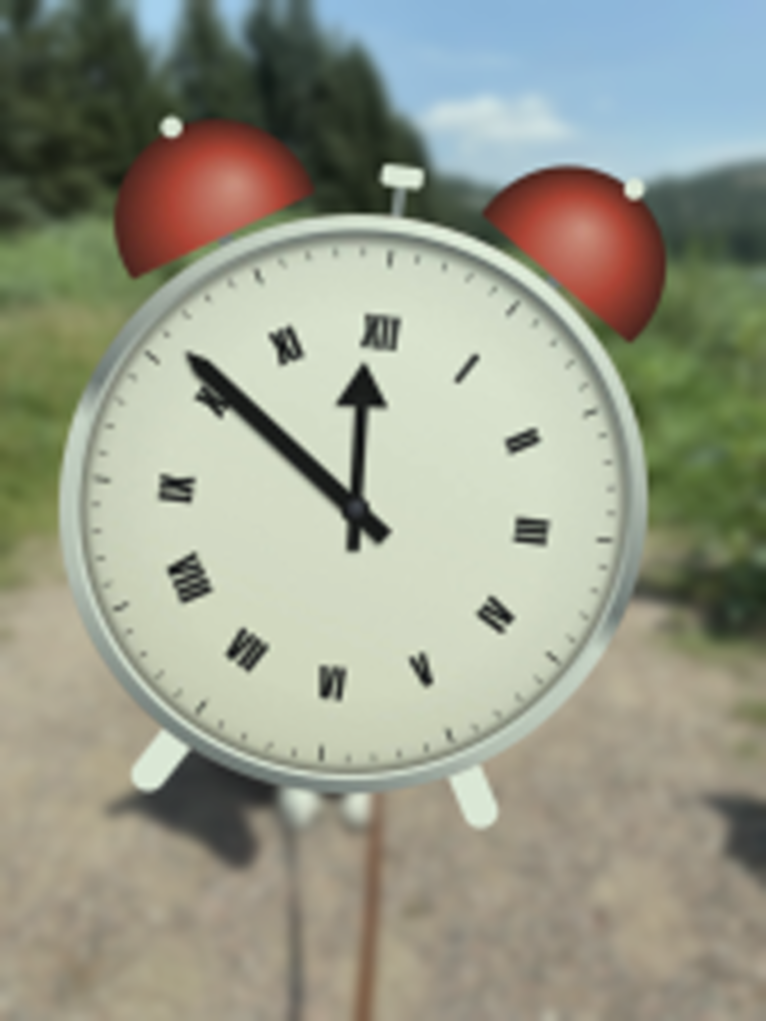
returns 11,51
